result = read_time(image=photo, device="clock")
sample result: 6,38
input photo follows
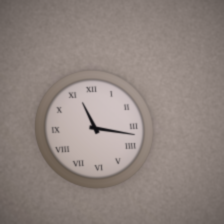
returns 11,17
